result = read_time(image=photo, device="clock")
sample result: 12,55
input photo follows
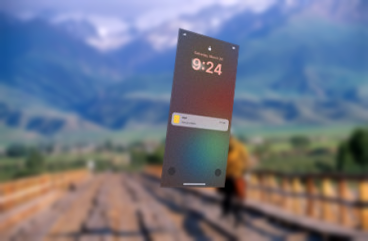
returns 9,24
